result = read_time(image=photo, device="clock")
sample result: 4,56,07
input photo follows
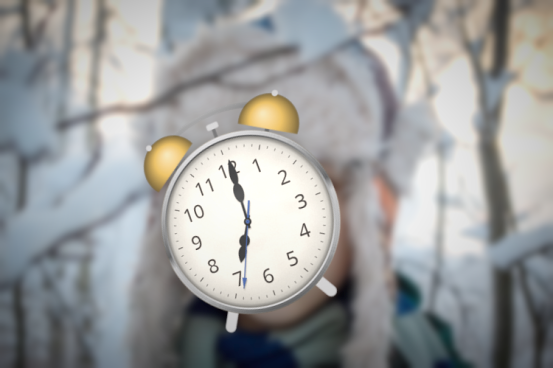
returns 7,00,34
